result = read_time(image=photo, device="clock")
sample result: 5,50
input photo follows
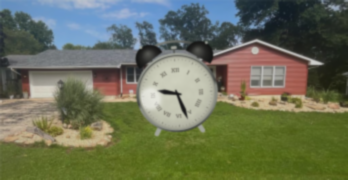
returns 9,27
